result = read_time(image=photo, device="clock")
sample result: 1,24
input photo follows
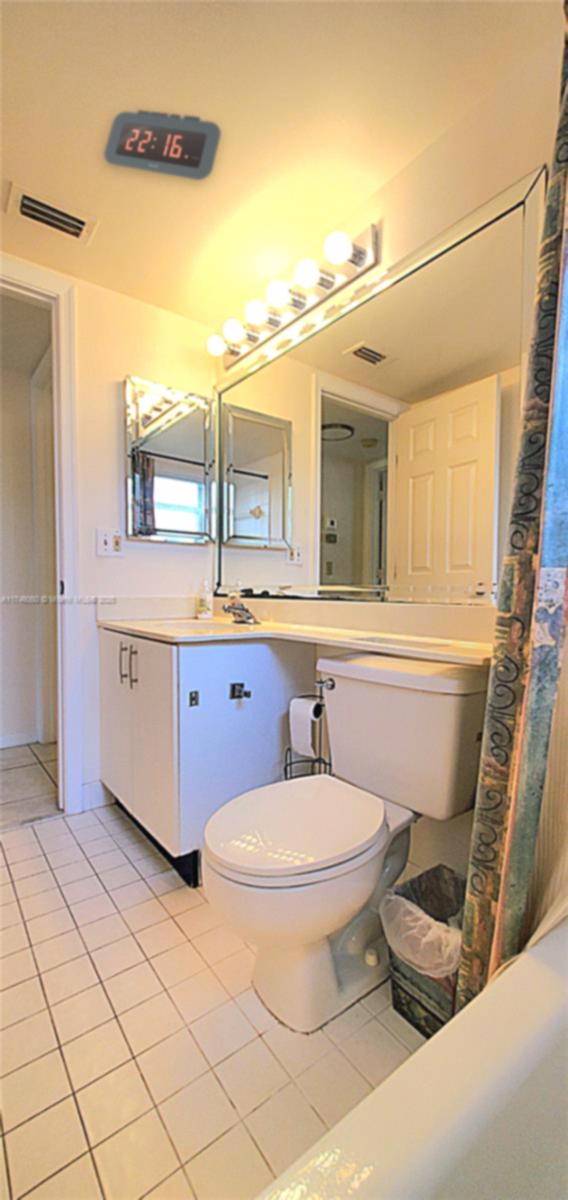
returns 22,16
